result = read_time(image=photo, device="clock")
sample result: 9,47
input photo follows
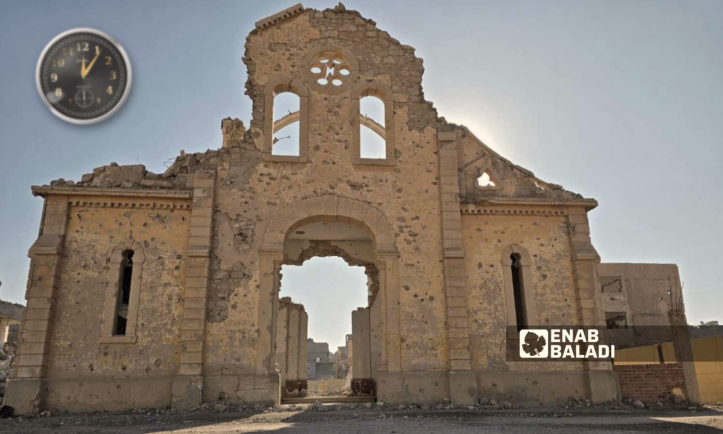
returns 12,06
